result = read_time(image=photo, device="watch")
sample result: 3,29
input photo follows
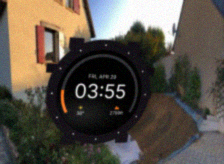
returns 3,55
